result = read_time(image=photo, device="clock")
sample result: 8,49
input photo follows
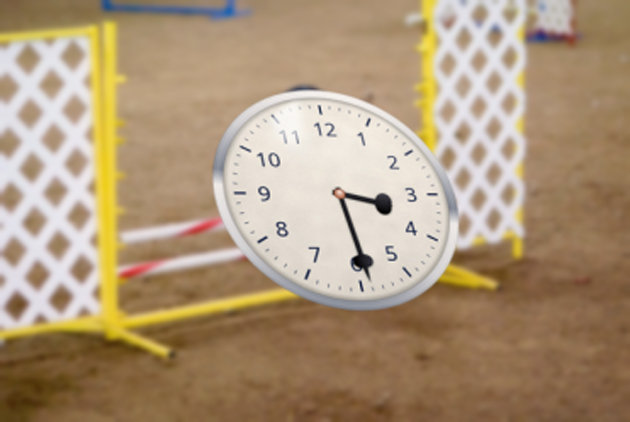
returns 3,29
